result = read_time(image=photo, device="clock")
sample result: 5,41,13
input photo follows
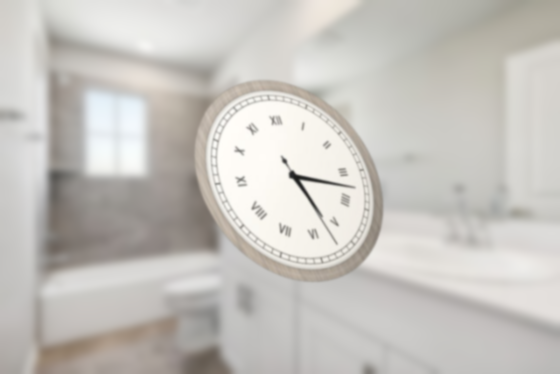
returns 5,17,27
